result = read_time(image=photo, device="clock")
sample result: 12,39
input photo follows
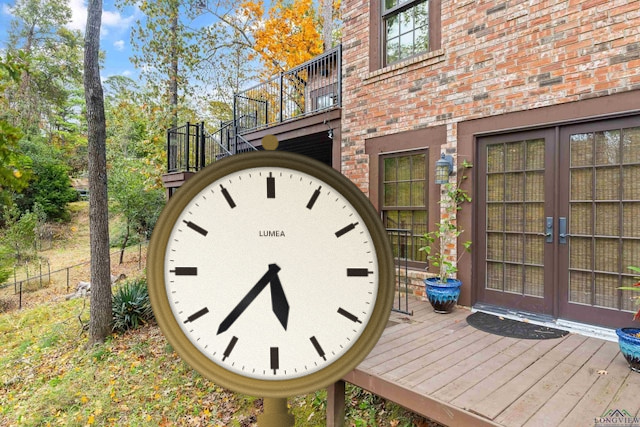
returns 5,37
